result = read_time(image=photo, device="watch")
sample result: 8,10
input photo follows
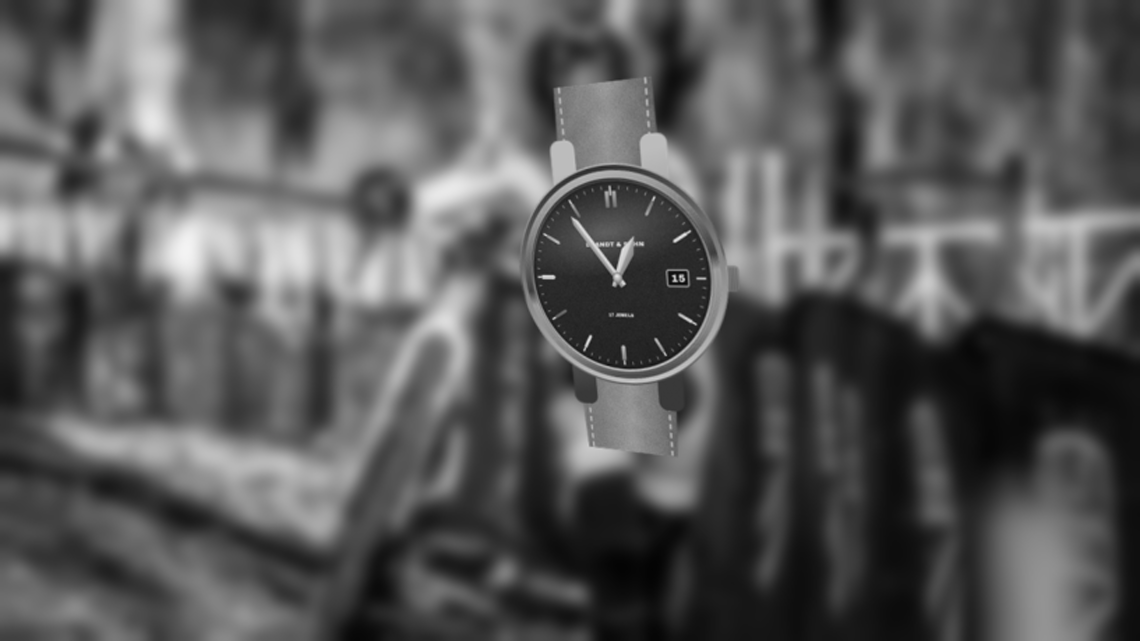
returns 12,54
